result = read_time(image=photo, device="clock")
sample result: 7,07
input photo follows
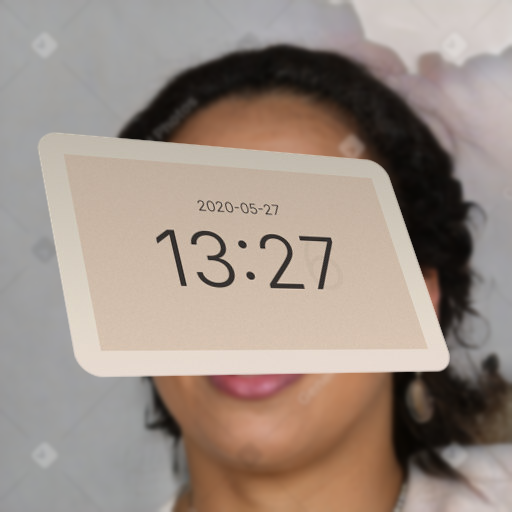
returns 13,27
